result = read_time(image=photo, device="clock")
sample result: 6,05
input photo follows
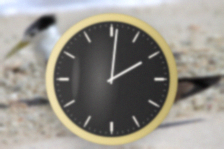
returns 2,01
